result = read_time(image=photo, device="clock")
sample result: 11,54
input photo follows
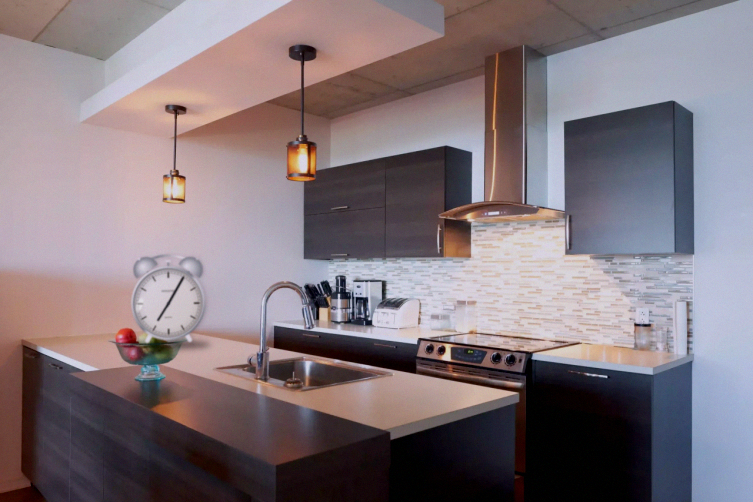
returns 7,05
